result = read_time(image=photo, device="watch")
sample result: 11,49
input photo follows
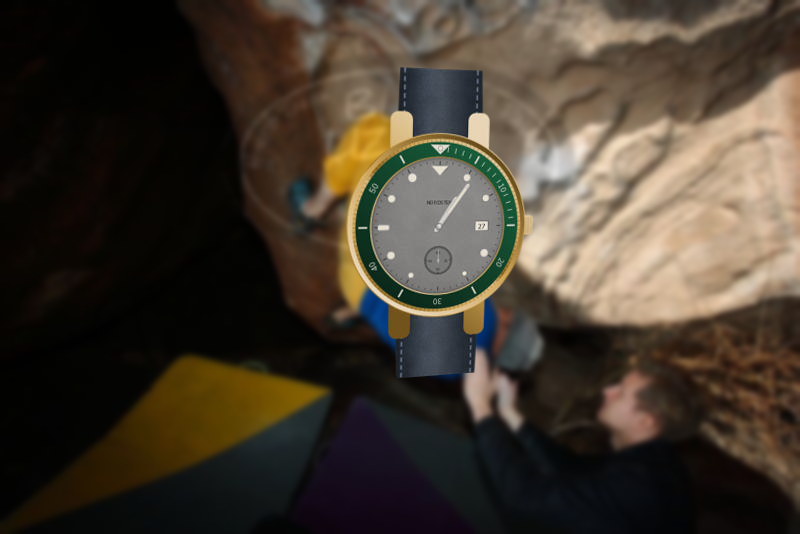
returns 1,06
